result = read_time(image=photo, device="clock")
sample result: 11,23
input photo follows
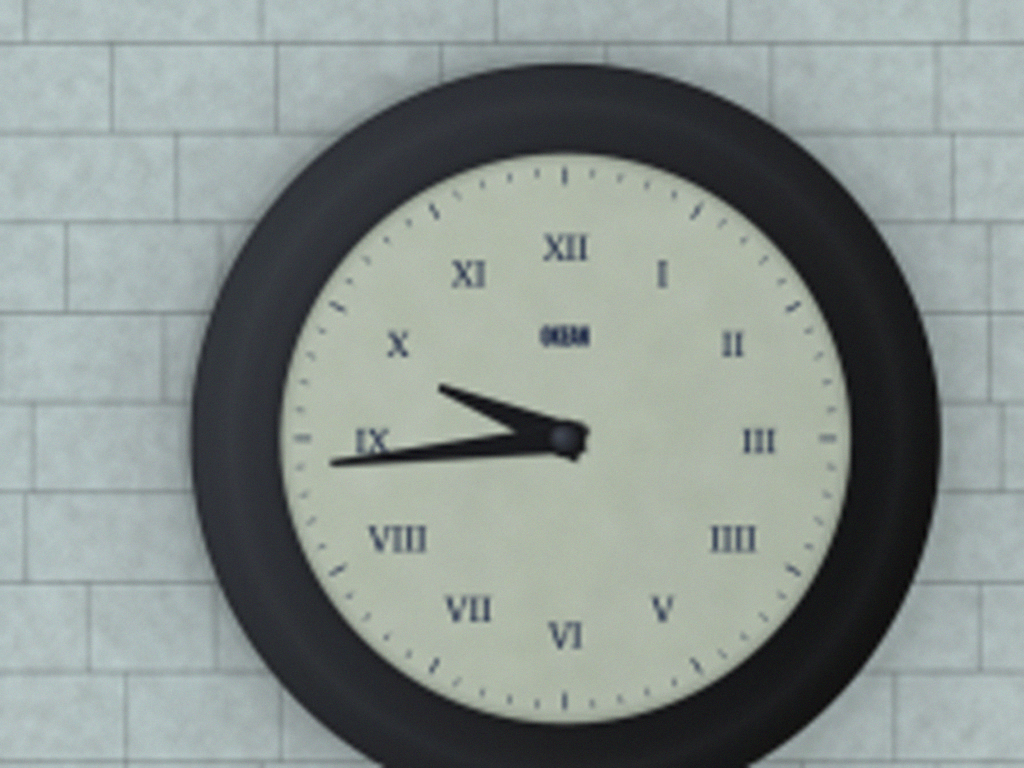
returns 9,44
